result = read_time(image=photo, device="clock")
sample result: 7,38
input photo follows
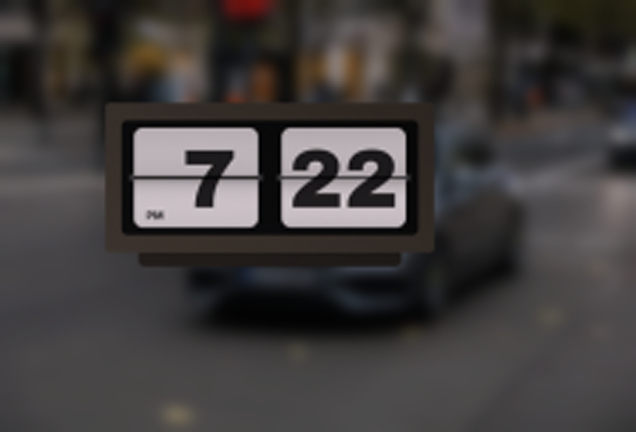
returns 7,22
